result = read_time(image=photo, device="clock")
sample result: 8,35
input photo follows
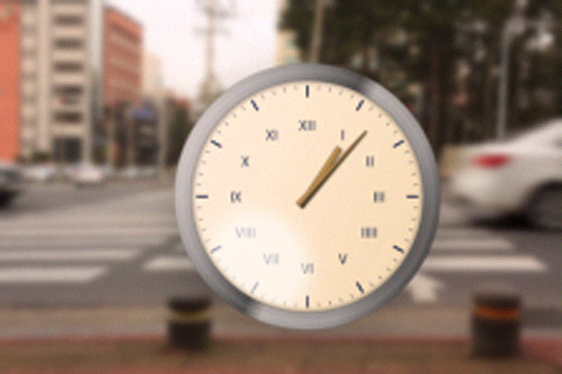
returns 1,07
